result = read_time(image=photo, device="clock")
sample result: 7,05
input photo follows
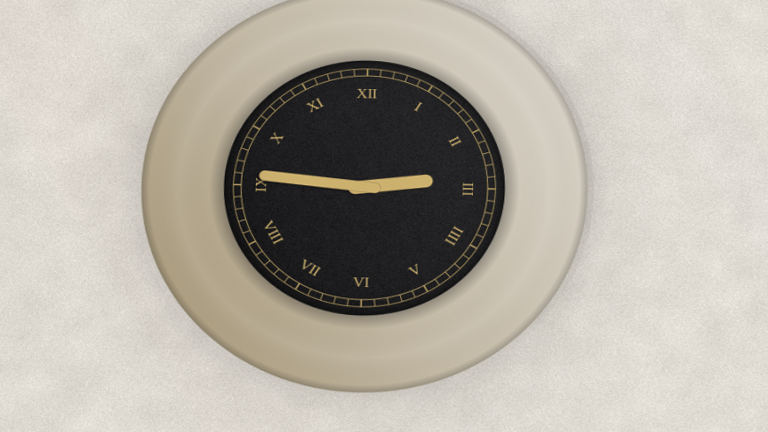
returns 2,46
